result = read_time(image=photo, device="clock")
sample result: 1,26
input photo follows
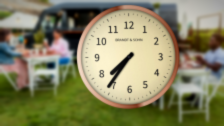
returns 7,36
